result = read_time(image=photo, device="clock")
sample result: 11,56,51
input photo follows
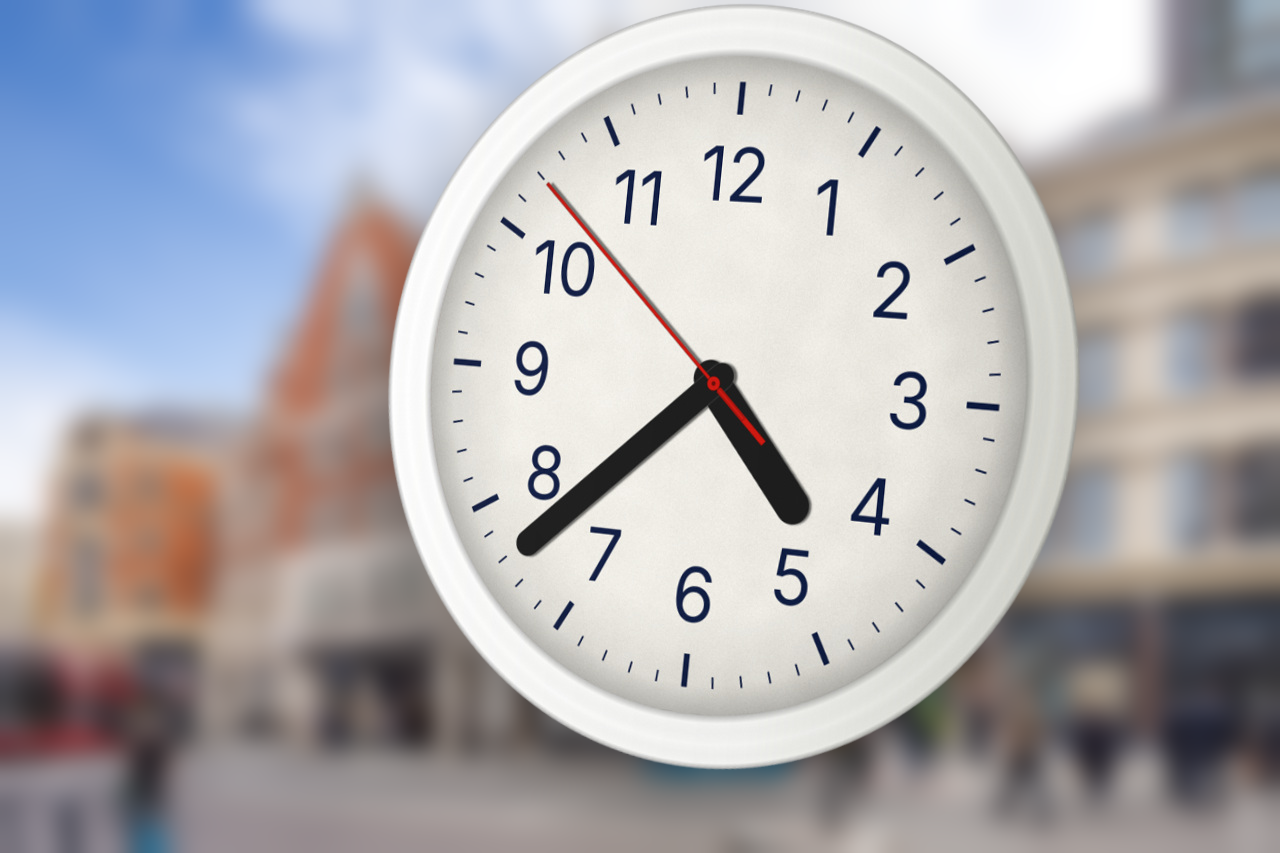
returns 4,37,52
